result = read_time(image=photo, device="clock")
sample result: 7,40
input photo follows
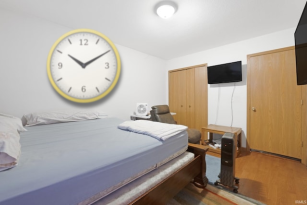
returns 10,10
